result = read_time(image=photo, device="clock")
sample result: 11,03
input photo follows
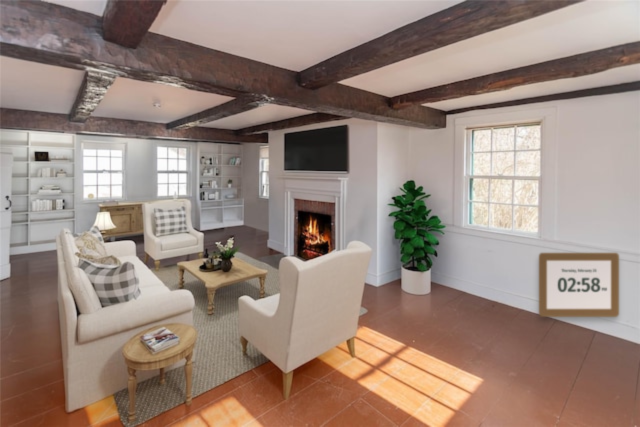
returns 2,58
